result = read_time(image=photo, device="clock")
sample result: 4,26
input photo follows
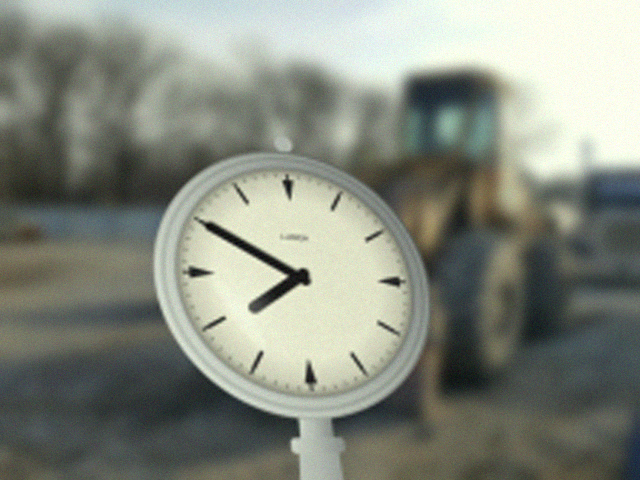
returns 7,50
